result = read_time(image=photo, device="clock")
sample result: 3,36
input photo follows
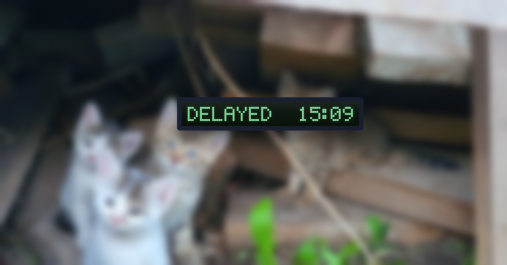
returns 15,09
